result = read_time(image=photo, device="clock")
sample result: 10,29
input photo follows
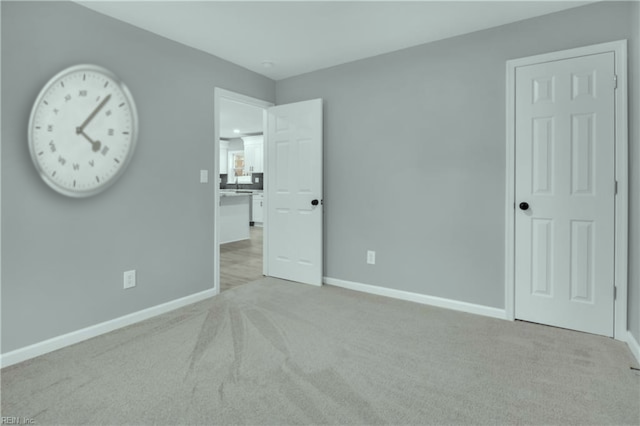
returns 4,07
